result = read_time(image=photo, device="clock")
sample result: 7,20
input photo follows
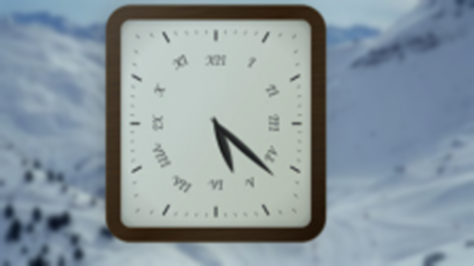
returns 5,22
